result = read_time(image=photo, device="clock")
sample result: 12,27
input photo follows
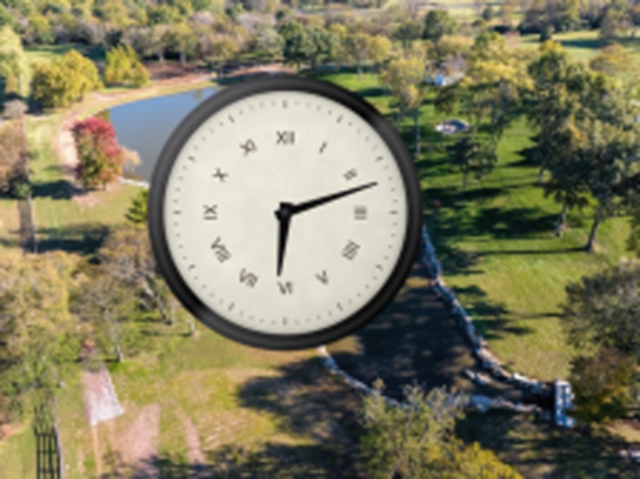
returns 6,12
